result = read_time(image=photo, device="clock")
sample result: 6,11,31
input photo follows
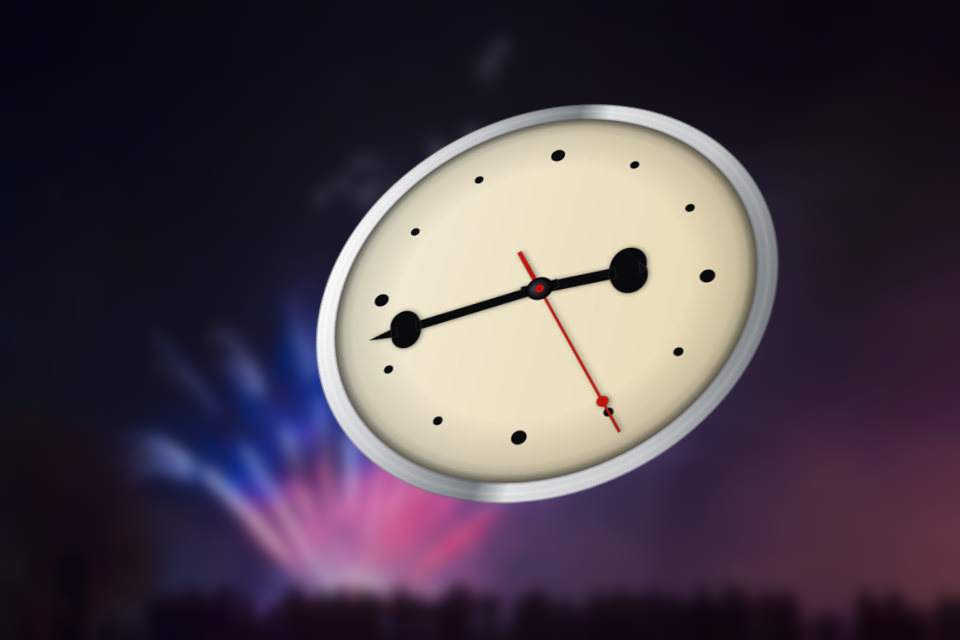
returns 2,42,25
